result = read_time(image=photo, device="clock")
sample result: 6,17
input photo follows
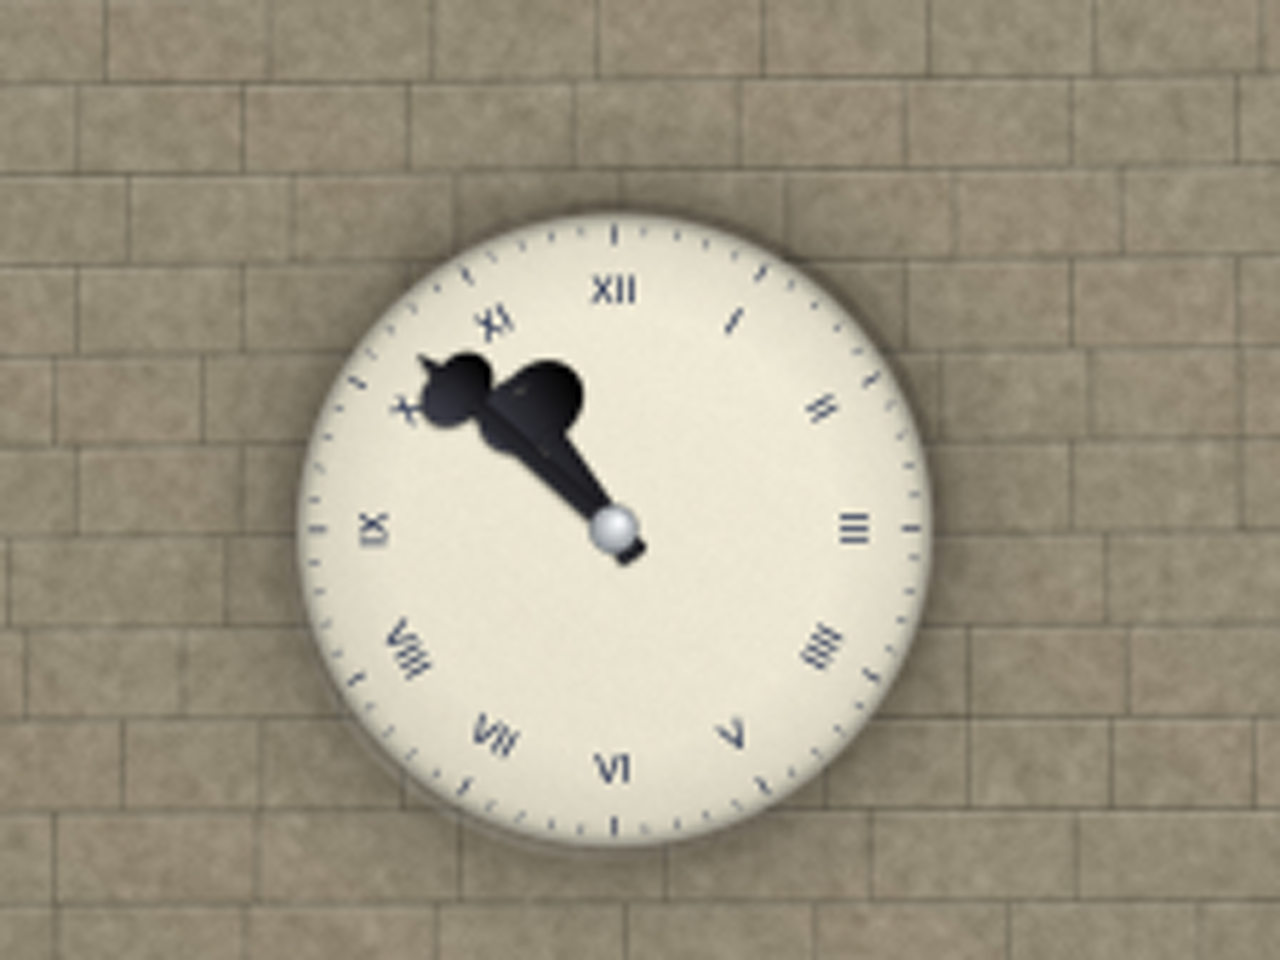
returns 10,52
